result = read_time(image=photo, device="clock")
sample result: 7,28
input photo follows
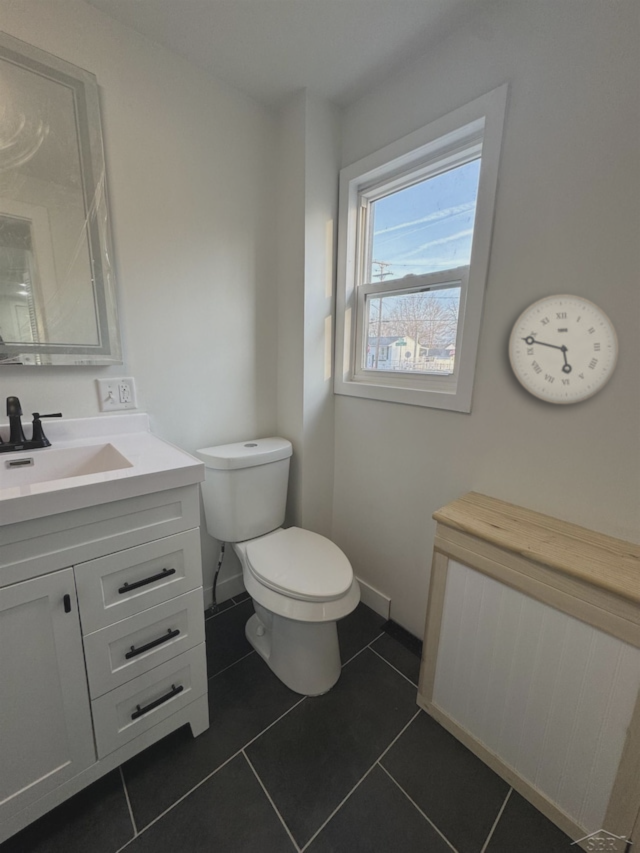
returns 5,48
